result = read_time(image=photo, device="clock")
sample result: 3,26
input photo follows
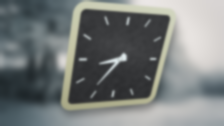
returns 8,36
